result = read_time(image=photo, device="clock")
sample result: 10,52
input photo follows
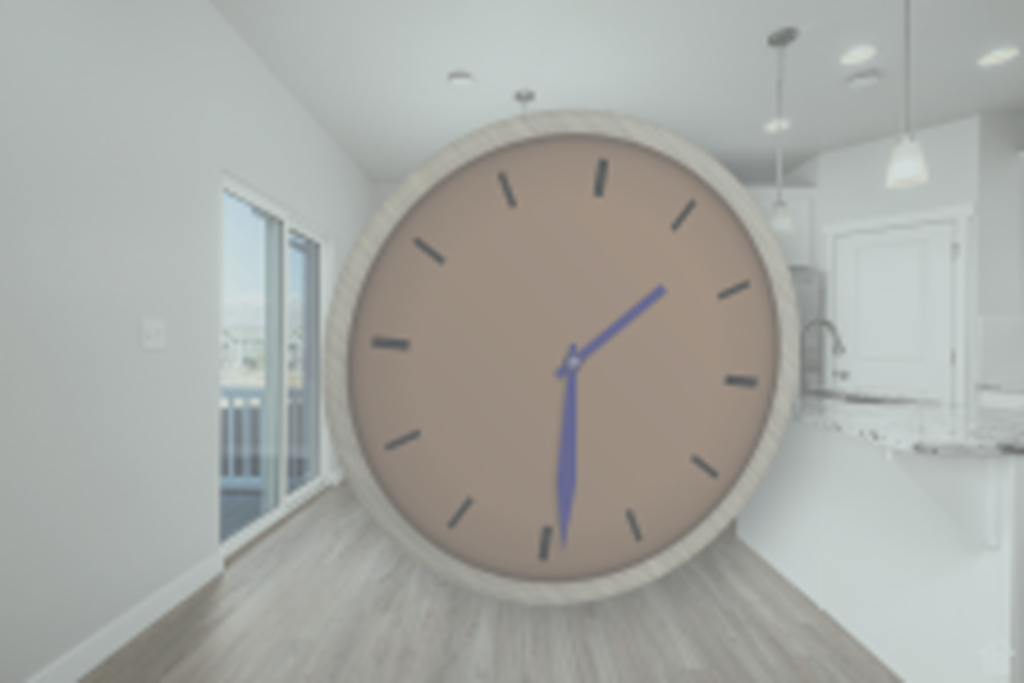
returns 1,29
